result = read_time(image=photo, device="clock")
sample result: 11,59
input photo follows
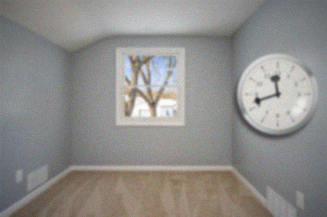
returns 11,42
